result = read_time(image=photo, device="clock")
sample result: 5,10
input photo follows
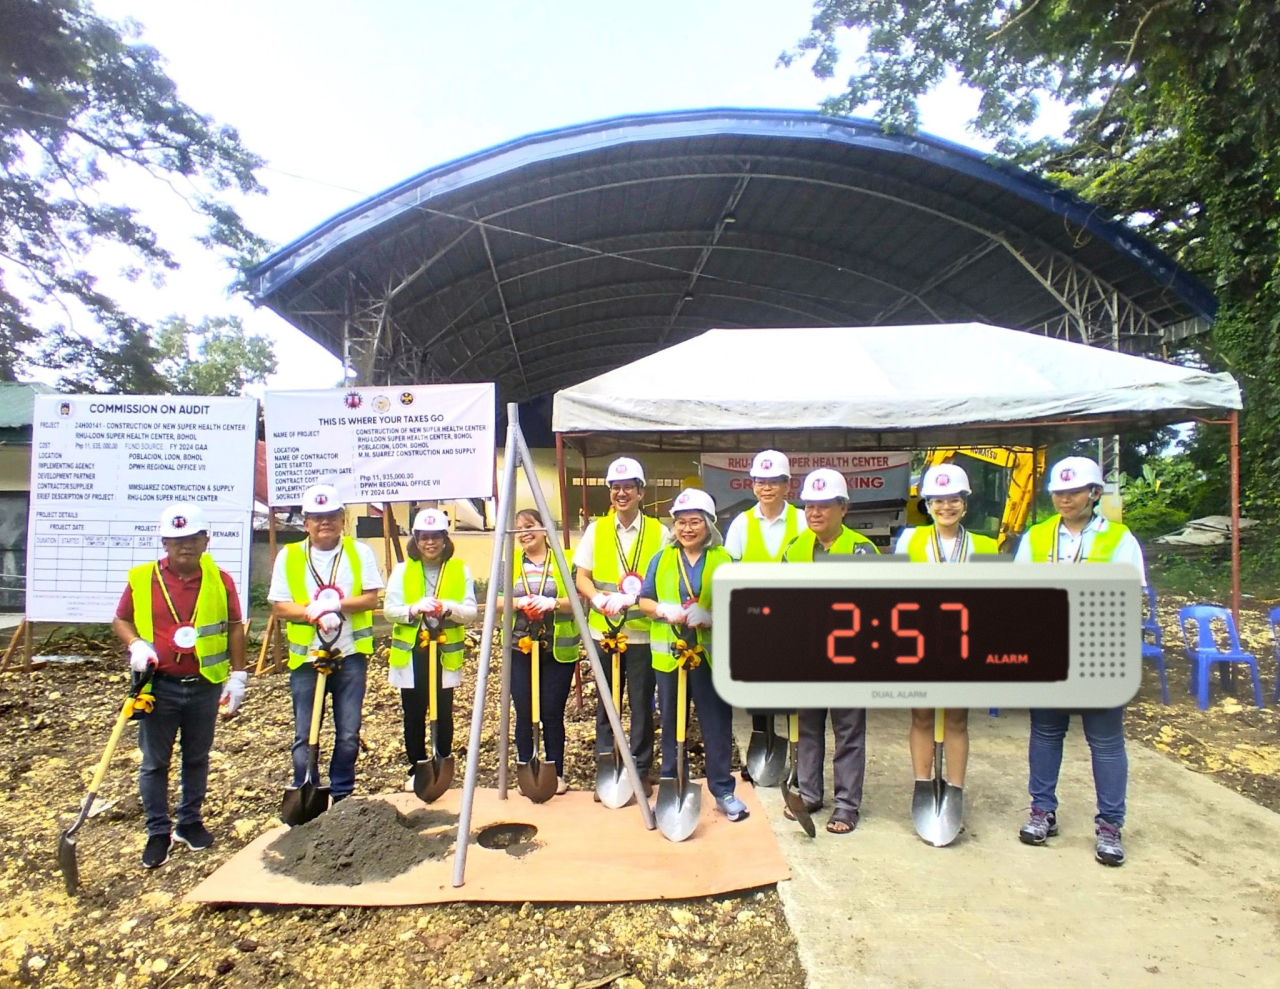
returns 2,57
